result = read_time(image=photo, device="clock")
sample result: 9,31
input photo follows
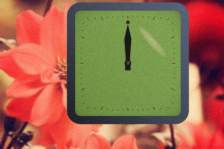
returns 12,00
